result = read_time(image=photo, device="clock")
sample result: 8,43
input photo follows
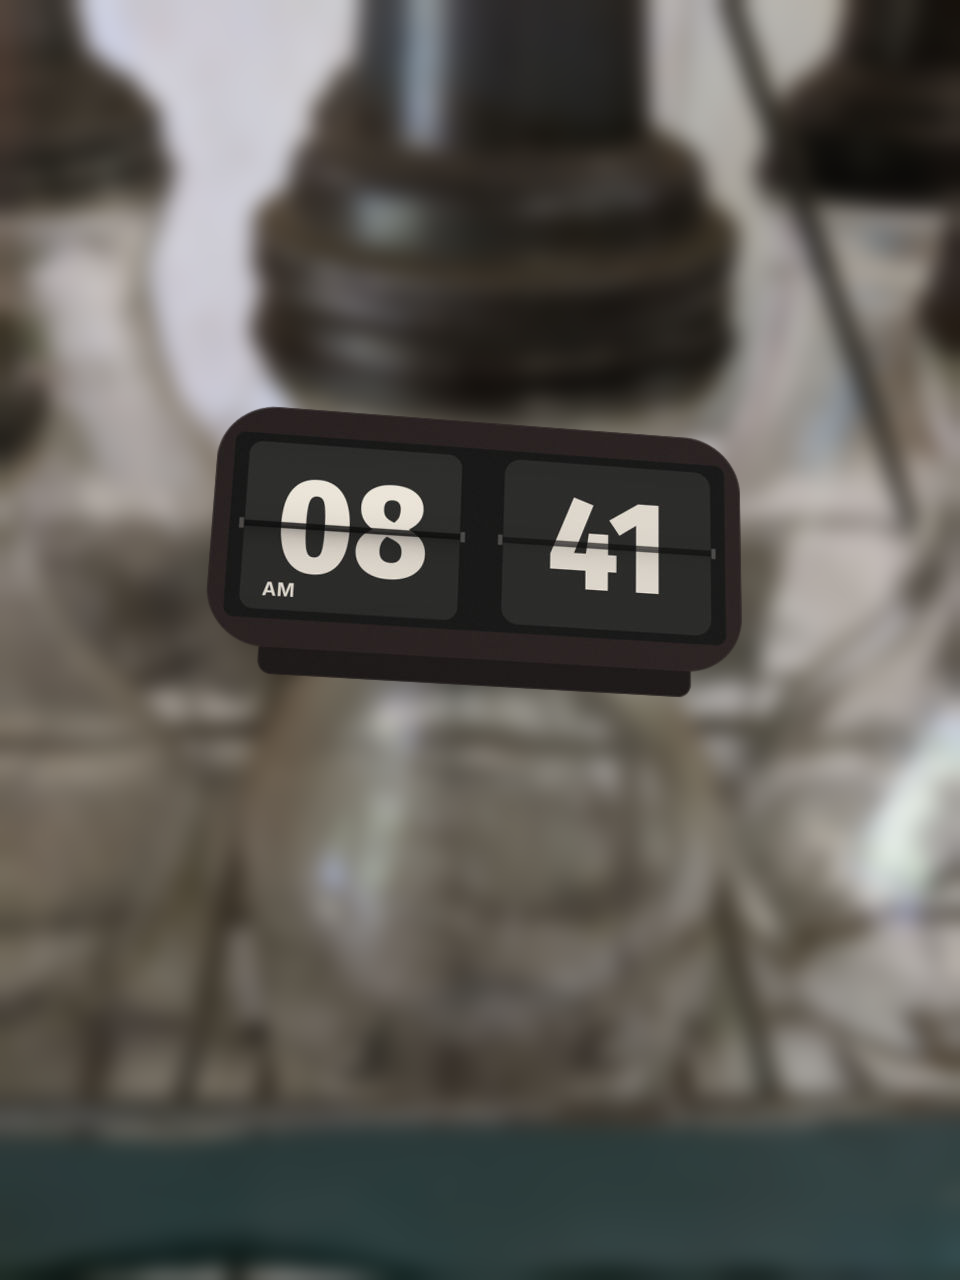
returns 8,41
